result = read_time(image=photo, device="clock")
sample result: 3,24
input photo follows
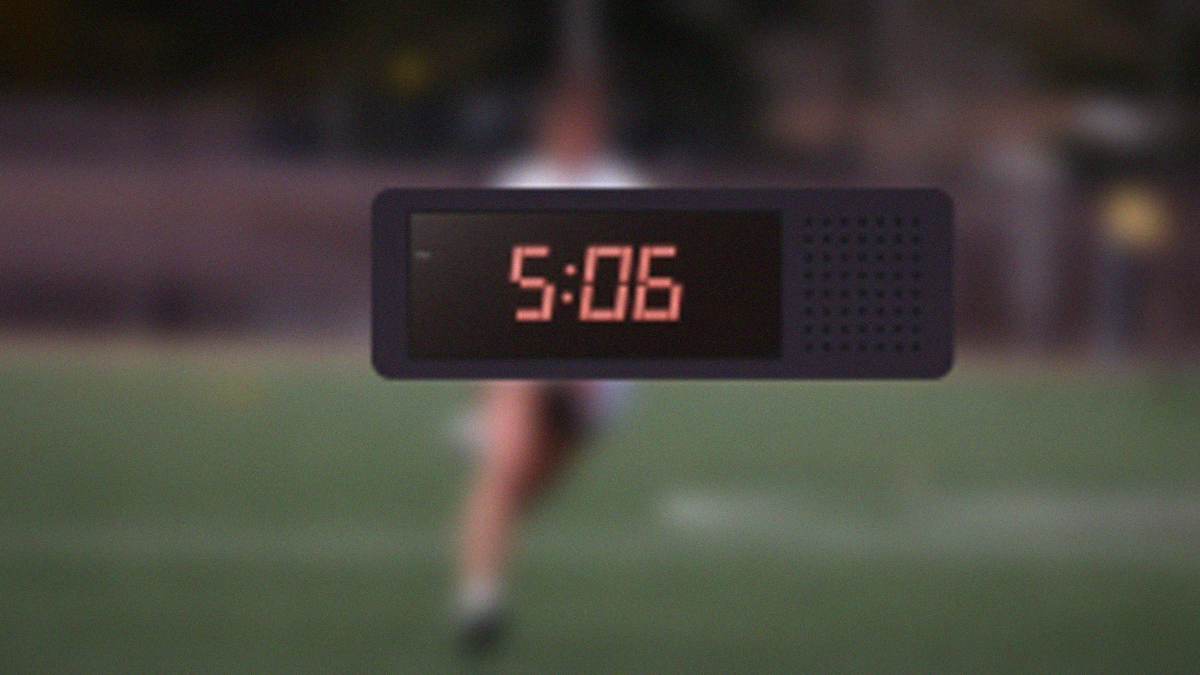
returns 5,06
